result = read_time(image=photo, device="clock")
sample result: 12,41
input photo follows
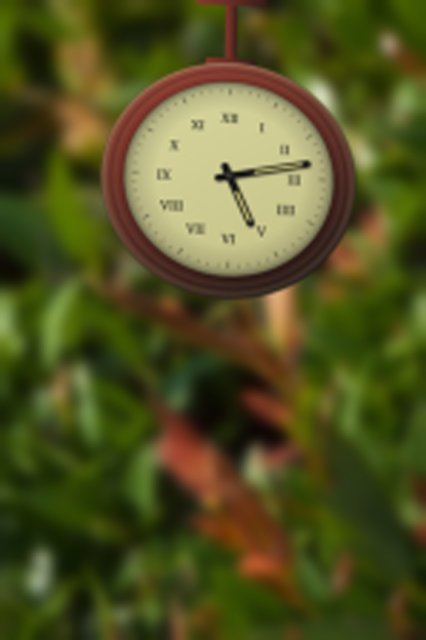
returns 5,13
